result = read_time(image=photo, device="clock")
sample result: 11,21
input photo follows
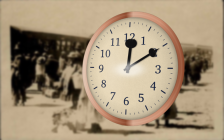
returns 12,10
